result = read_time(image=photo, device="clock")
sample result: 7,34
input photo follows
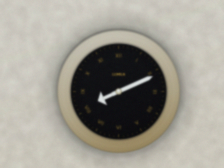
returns 8,11
